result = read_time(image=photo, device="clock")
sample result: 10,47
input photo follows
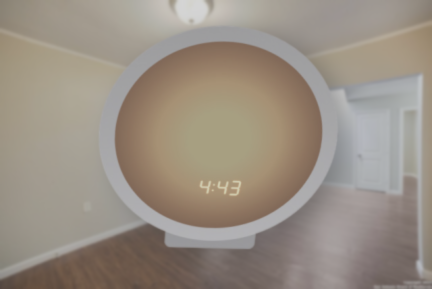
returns 4,43
